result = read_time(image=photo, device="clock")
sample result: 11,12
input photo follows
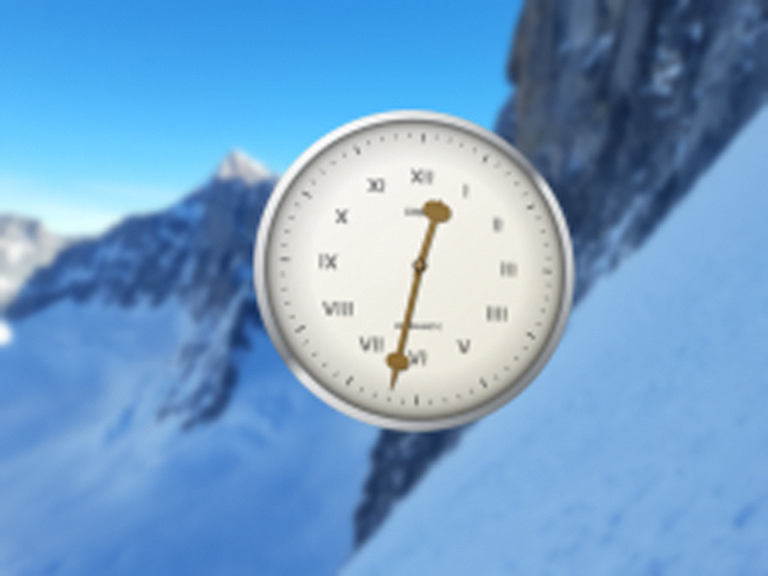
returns 12,32
